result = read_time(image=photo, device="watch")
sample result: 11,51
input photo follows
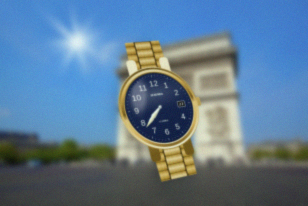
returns 7,38
